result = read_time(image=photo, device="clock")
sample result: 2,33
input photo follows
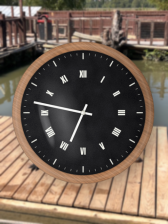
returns 6,47
